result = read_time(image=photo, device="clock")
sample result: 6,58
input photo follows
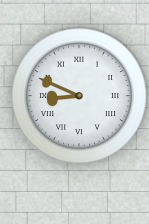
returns 8,49
